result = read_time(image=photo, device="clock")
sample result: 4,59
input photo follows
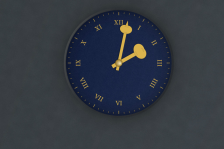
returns 2,02
